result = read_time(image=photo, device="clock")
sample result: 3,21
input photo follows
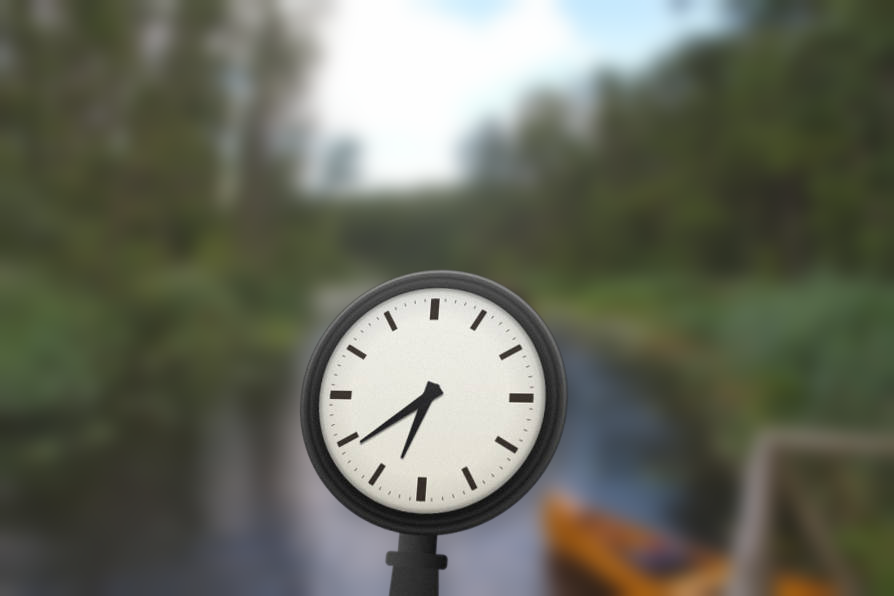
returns 6,39
